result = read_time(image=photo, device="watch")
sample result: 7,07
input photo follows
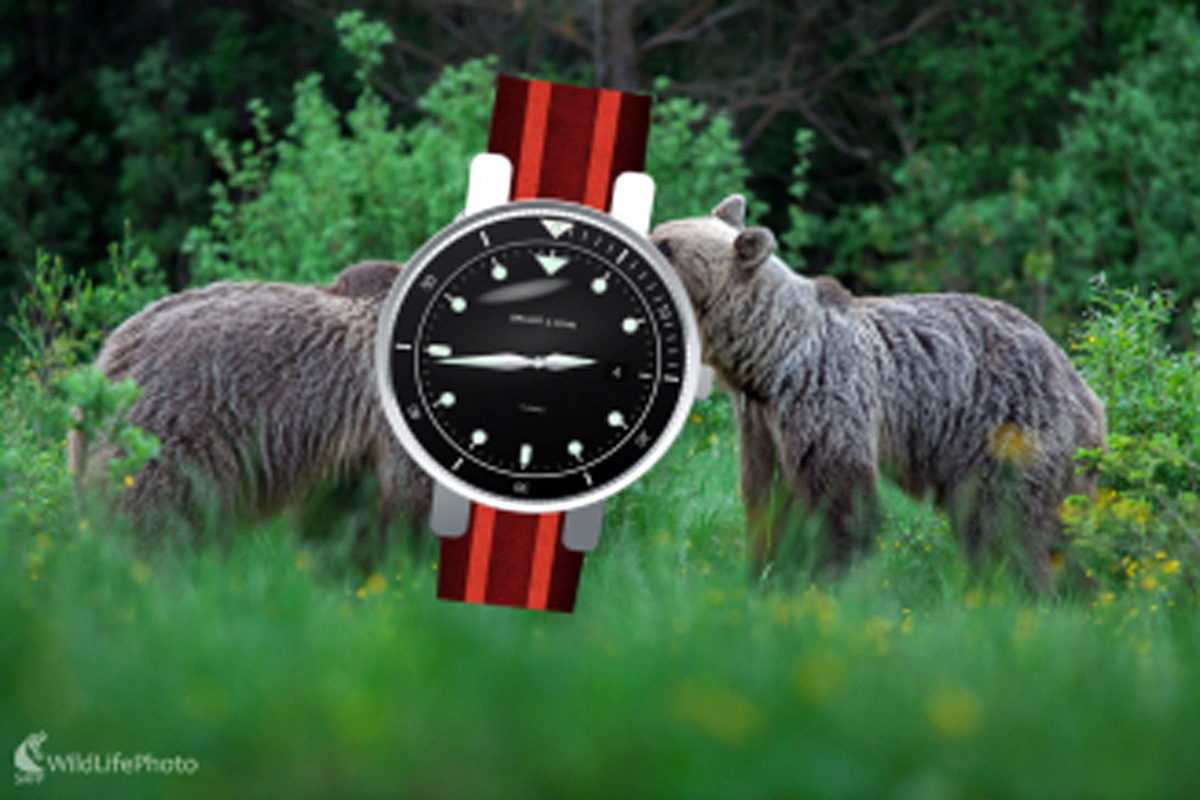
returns 2,44
